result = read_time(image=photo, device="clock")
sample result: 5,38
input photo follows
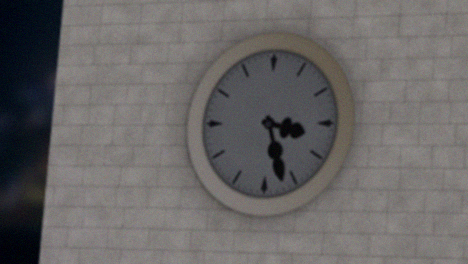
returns 3,27
